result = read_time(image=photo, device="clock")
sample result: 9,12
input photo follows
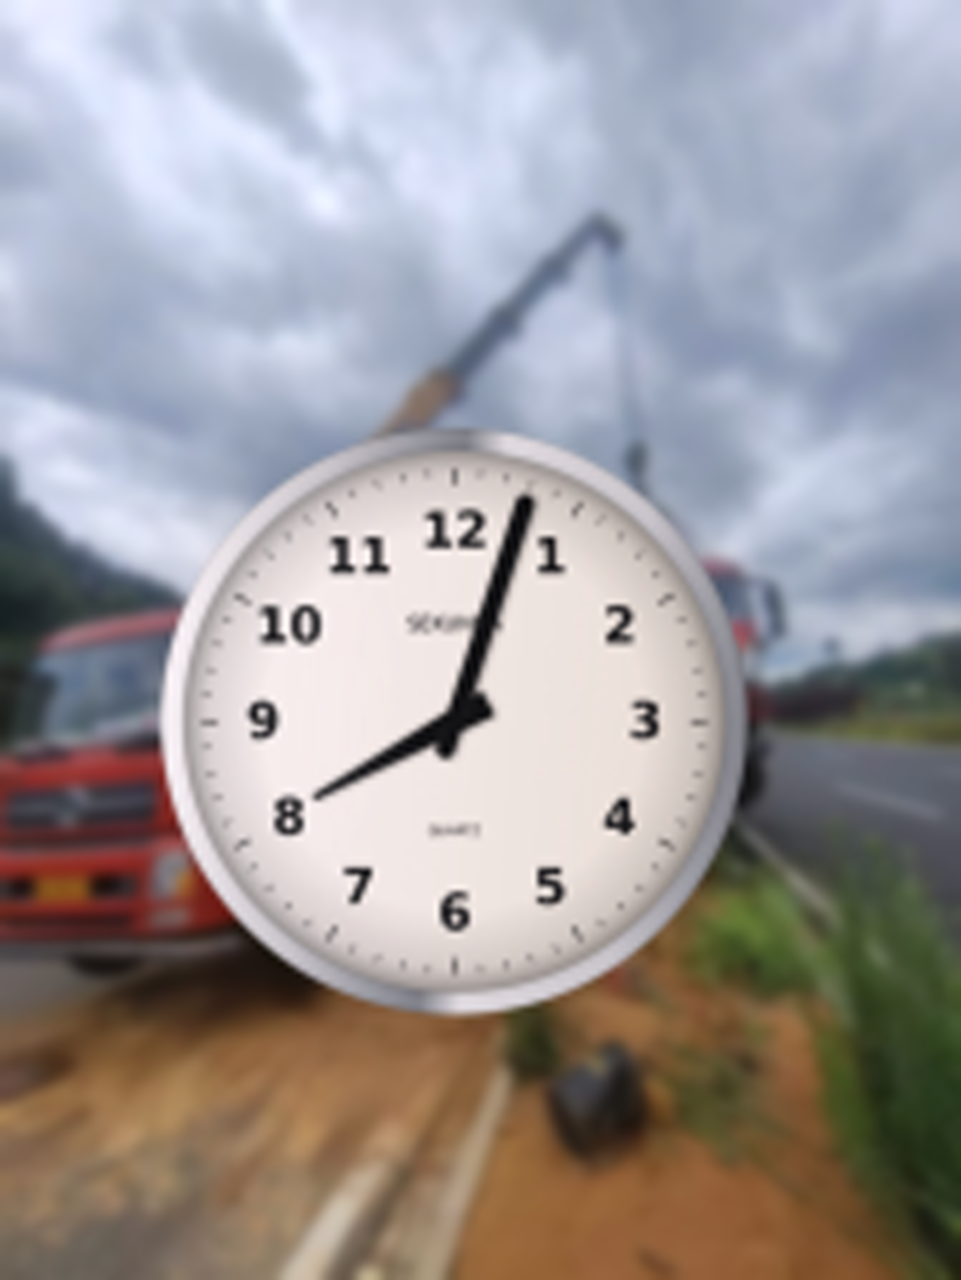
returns 8,03
